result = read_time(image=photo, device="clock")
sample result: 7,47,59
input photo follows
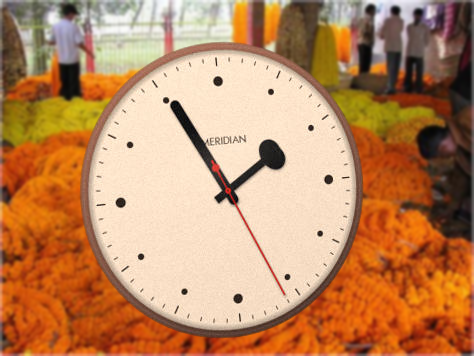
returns 1,55,26
